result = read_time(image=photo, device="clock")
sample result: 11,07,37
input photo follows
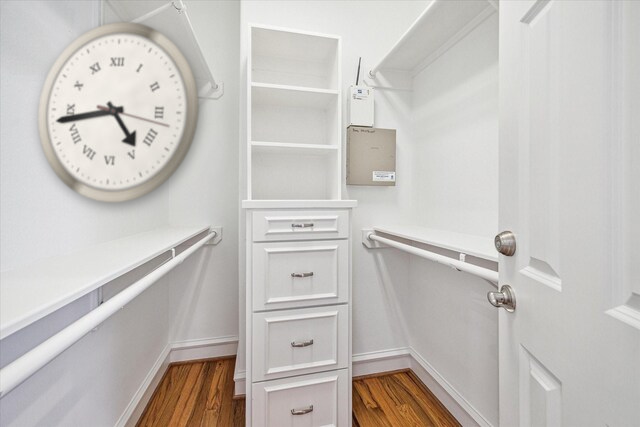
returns 4,43,17
